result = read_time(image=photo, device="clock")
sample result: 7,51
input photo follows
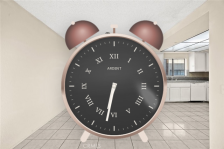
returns 6,32
